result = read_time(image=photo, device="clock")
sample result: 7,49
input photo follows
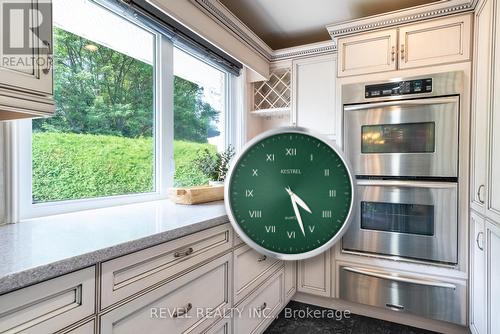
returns 4,27
